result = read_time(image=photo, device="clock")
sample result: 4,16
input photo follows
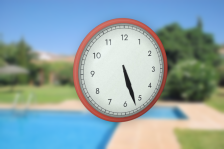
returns 5,27
